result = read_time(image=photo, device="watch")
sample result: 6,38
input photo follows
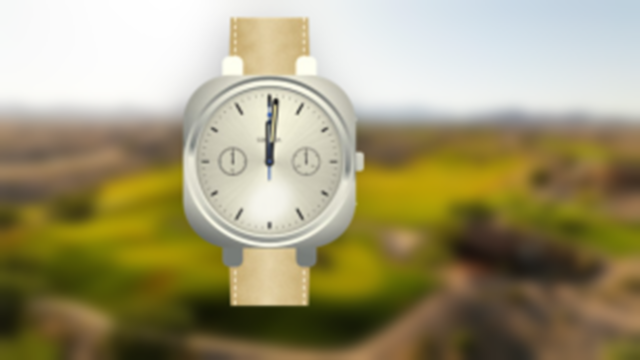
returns 12,01
